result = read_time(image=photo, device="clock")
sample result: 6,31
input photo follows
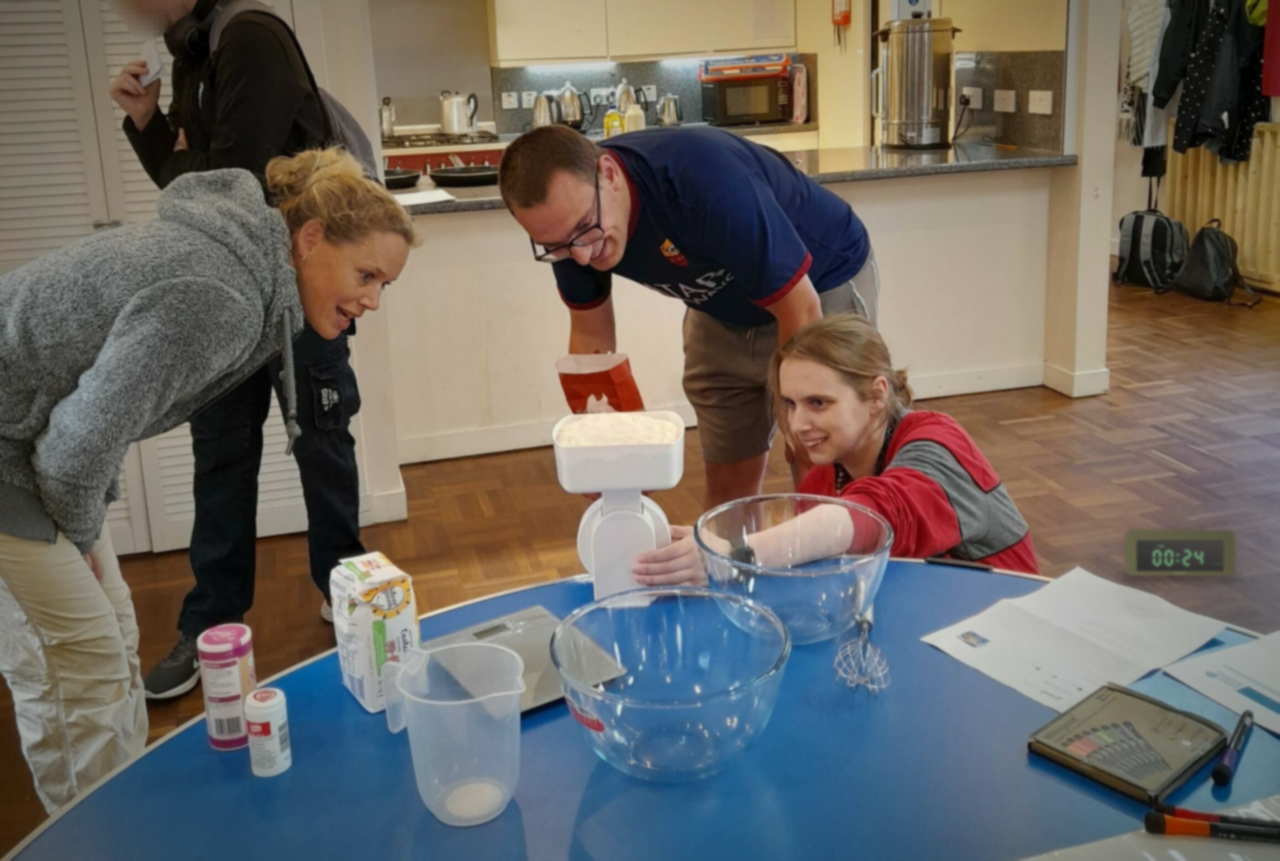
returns 0,24
